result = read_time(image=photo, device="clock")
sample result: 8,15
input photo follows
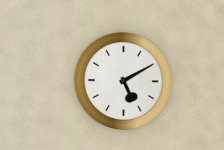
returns 5,10
